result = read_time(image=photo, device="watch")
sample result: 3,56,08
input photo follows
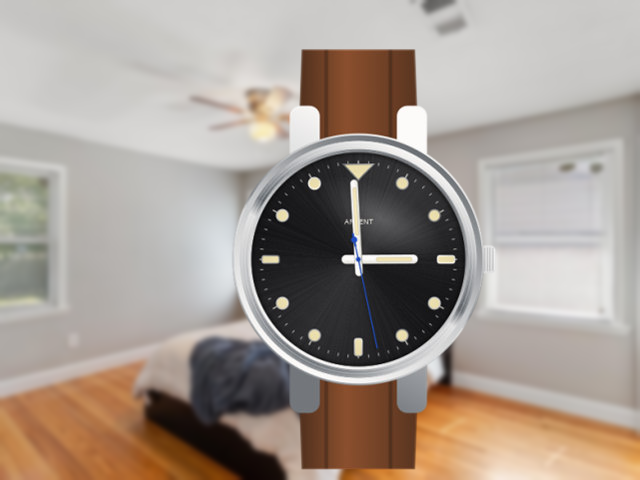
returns 2,59,28
